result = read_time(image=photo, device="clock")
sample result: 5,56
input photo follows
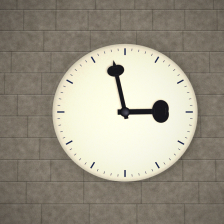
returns 2,58
